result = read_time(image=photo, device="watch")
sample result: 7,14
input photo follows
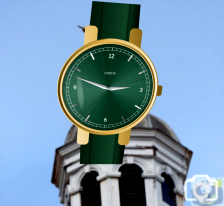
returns 2,48
